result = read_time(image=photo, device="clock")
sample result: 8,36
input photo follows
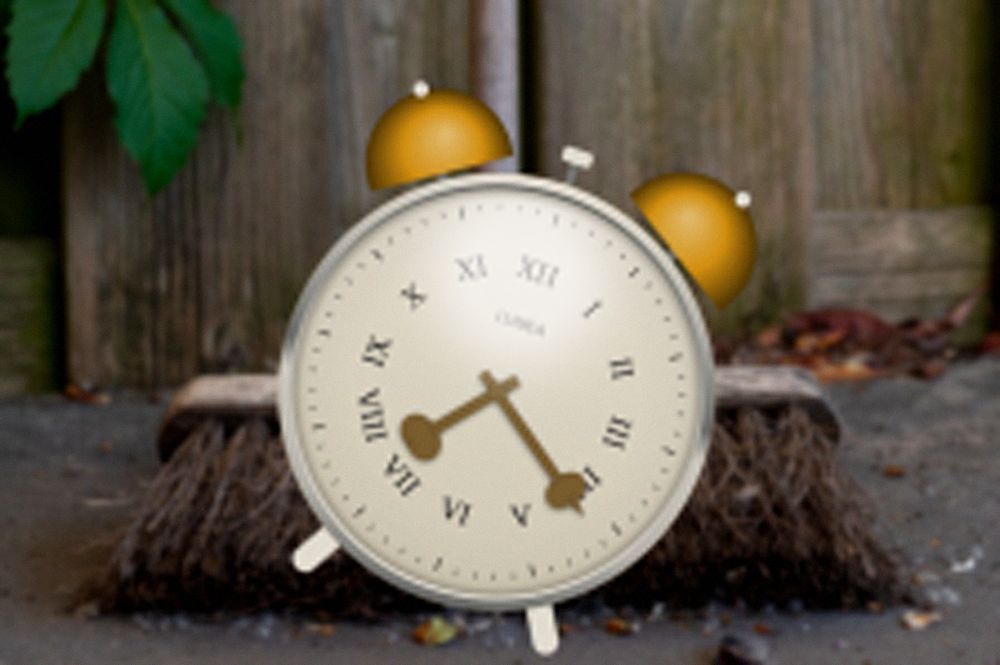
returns 7,21
